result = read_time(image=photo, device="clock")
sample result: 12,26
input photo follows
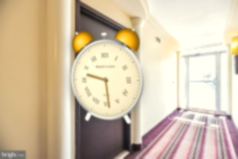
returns 9,29
